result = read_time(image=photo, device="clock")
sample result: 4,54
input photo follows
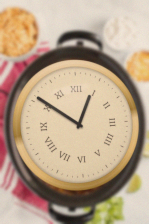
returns 12,51
